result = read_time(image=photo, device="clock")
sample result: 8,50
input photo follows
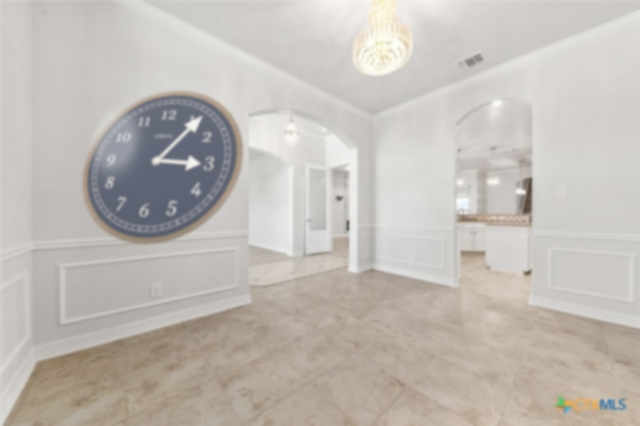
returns 3,06
